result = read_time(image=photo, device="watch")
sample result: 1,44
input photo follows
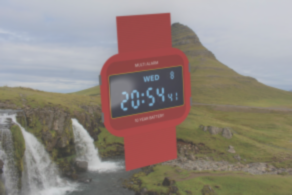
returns 20,54
